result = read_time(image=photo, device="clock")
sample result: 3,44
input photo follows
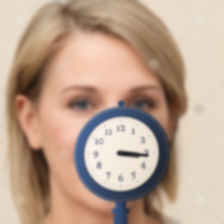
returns 3,16
